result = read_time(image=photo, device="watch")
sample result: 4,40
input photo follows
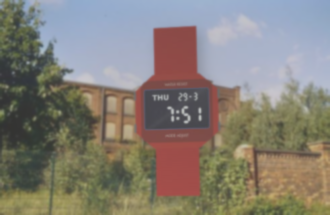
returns 7,51
